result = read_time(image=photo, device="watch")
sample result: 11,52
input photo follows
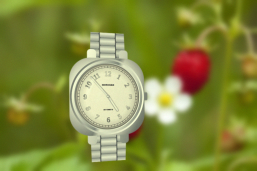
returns 4,53
